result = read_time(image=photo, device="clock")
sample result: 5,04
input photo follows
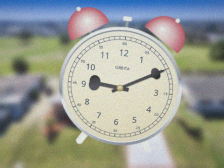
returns 9,10
